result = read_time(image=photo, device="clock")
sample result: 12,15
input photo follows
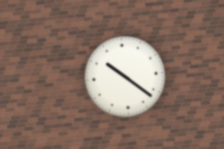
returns 10,22
